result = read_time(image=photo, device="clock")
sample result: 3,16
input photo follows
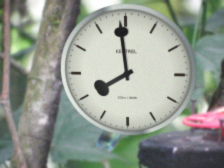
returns 7,59
